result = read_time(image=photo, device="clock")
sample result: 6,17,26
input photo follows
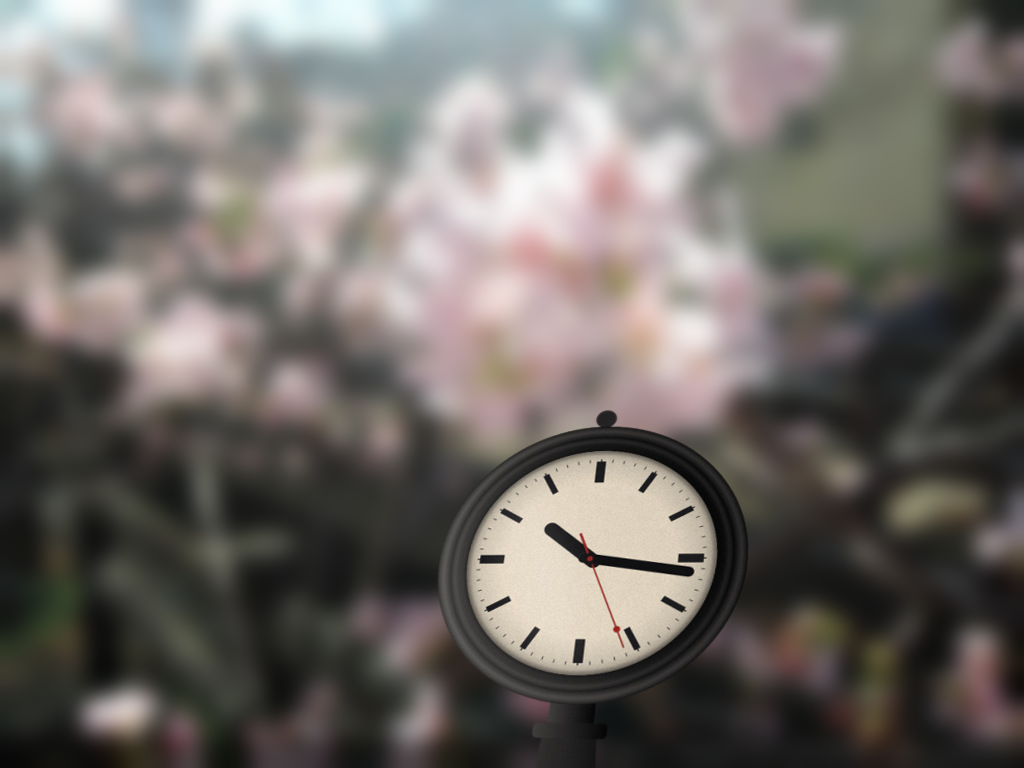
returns 10,16,26
